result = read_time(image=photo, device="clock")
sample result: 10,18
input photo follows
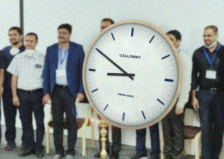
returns 8,50
